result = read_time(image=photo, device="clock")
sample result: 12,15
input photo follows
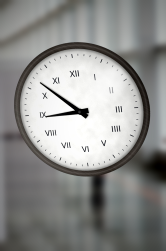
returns 8,52
